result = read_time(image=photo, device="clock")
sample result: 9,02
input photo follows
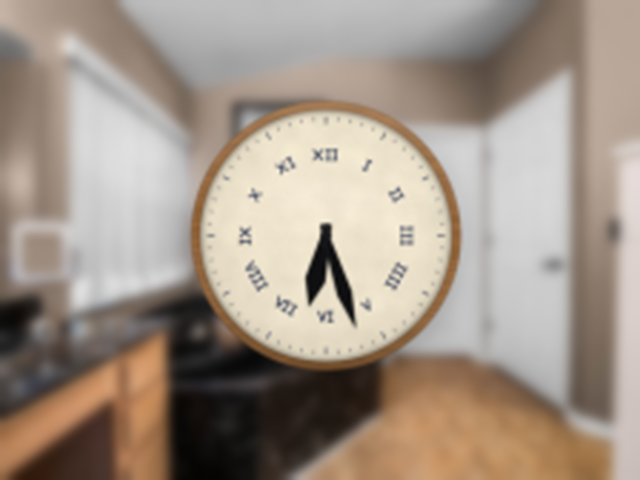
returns 6,27
